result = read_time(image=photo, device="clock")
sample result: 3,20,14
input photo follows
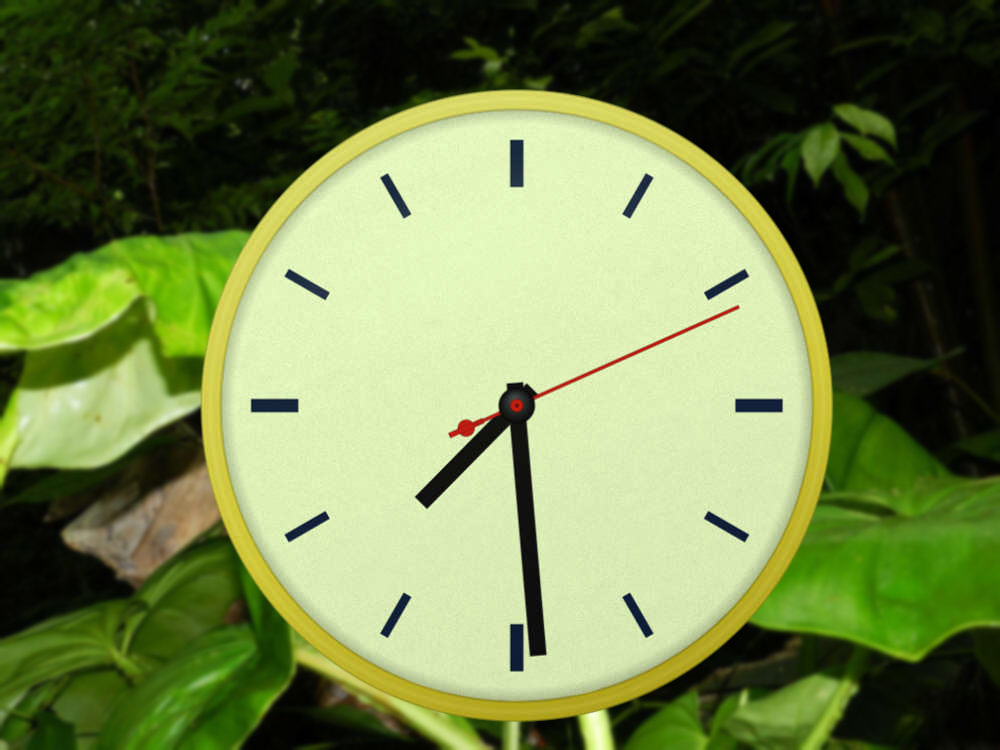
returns 7,29,11
